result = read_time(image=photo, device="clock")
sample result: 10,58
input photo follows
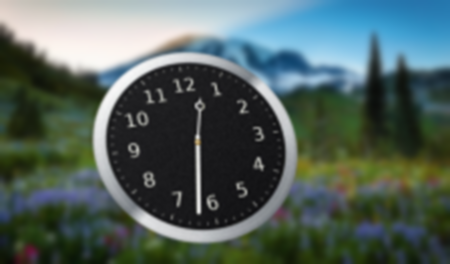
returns 12,32
